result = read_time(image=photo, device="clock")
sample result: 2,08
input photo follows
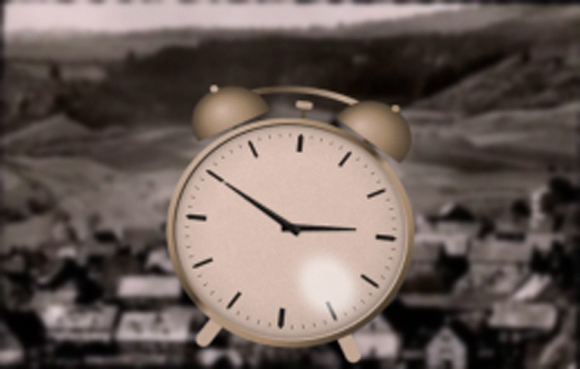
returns 2,50
